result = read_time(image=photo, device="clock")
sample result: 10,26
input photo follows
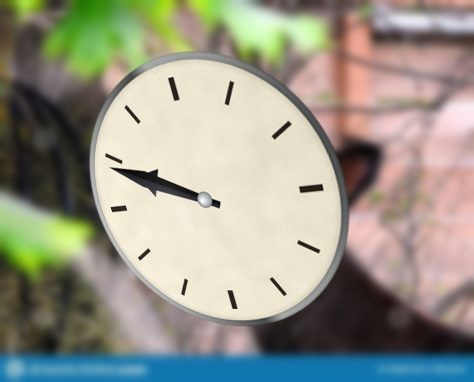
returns 9,49
